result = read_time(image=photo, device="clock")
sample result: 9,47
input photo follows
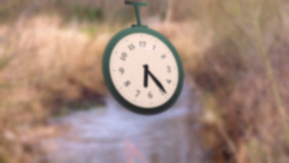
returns 6,24
